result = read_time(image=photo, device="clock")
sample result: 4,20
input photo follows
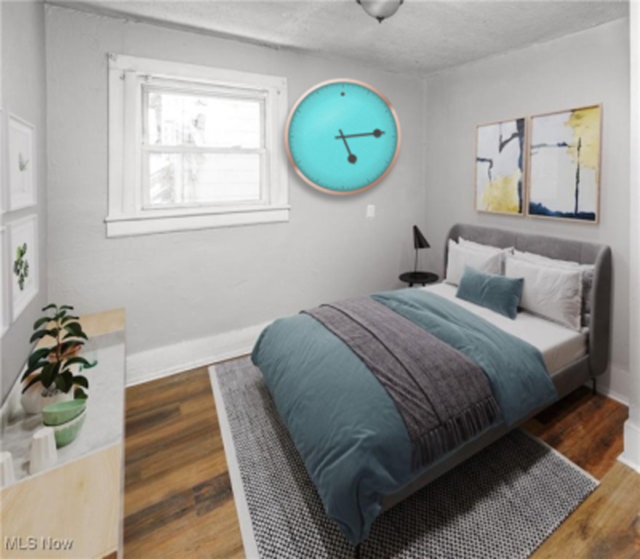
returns 5,14
